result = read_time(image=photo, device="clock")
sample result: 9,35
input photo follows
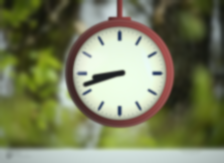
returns 8,42
